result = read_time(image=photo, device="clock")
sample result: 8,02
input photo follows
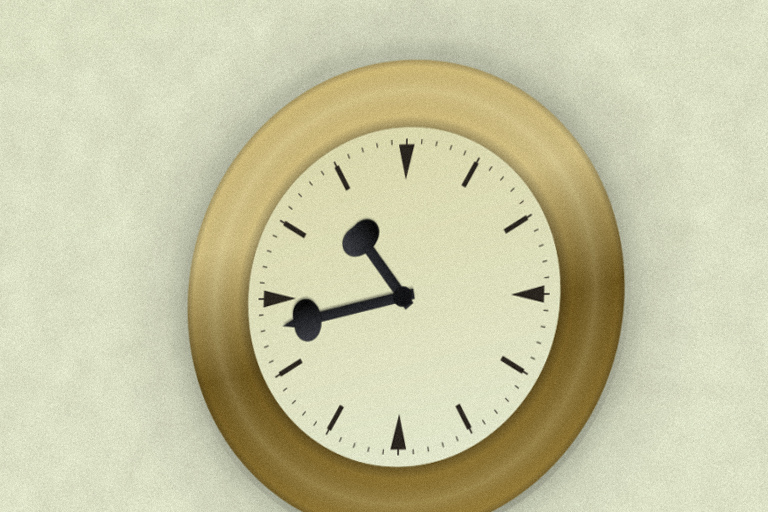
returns 10,43
